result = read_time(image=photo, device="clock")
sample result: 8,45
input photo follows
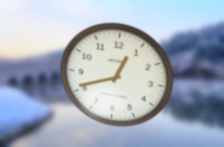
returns 12,41
